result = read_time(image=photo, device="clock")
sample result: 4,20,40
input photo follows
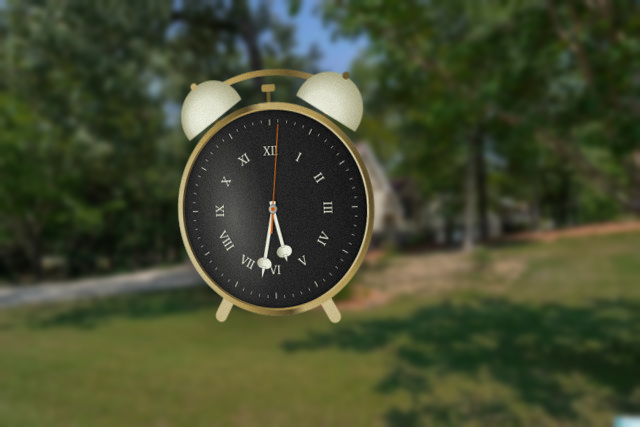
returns 5,32,01
